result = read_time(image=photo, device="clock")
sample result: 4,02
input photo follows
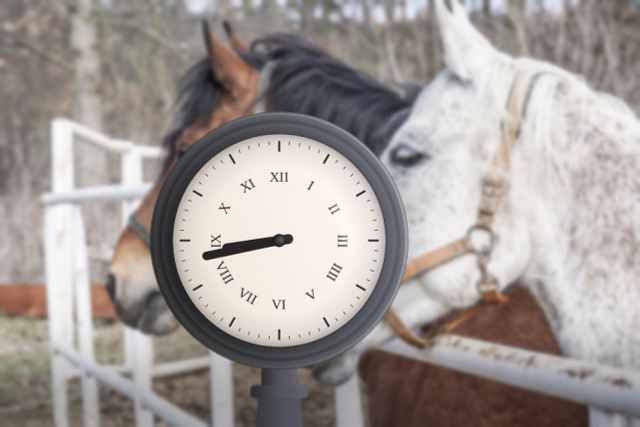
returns 8,43
